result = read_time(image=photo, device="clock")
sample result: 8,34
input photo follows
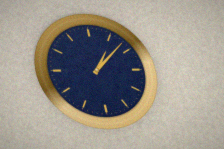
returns 1,08
